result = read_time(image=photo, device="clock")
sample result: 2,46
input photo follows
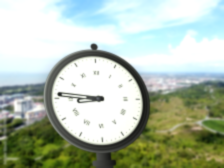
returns 8,46
